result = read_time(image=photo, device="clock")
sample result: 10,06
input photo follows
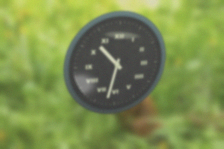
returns 10,32
